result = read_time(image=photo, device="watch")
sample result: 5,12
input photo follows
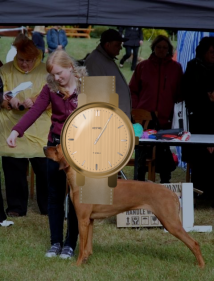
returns 1,05
